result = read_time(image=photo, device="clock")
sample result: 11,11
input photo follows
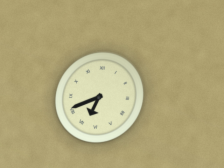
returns 6,41
